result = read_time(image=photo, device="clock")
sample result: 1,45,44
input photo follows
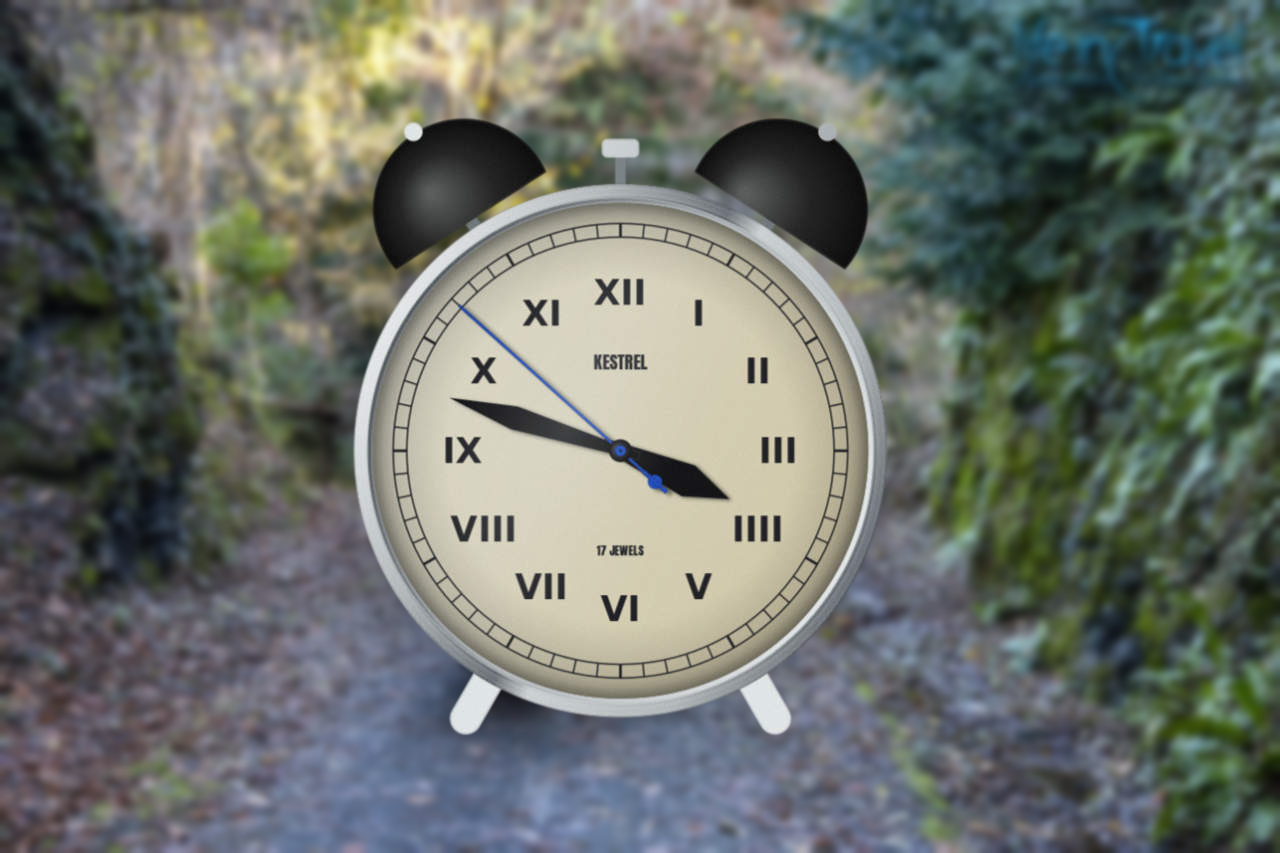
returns 3,47,52
